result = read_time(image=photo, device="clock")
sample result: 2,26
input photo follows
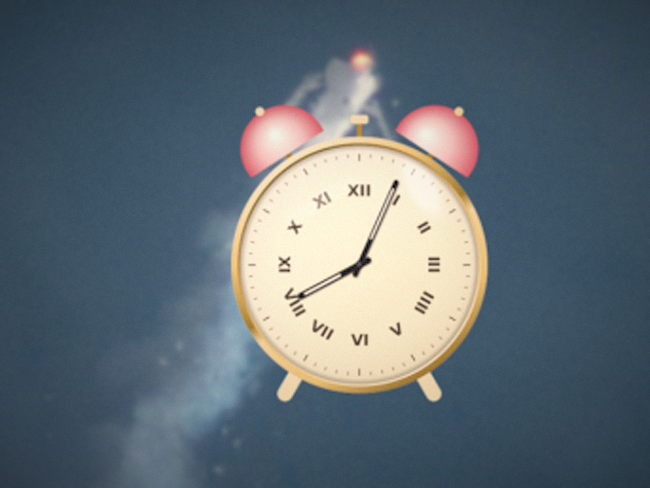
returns 8,04
